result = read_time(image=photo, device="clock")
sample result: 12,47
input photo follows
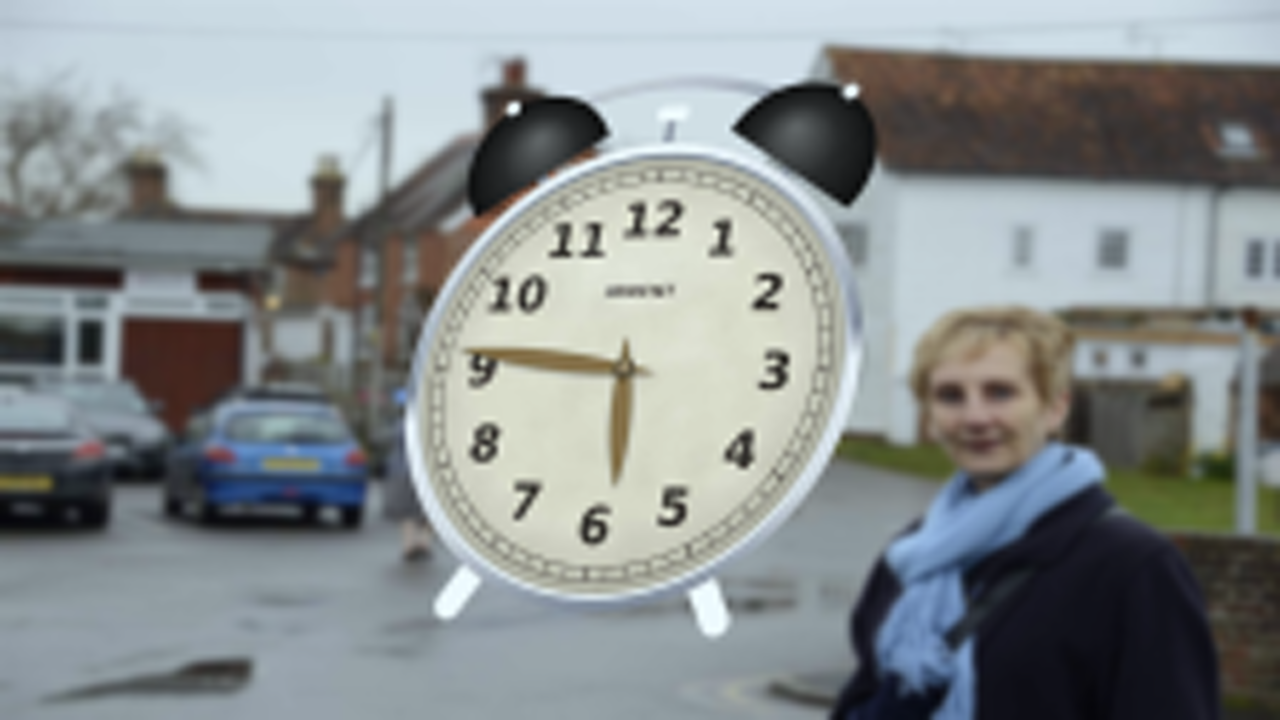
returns 5,46
